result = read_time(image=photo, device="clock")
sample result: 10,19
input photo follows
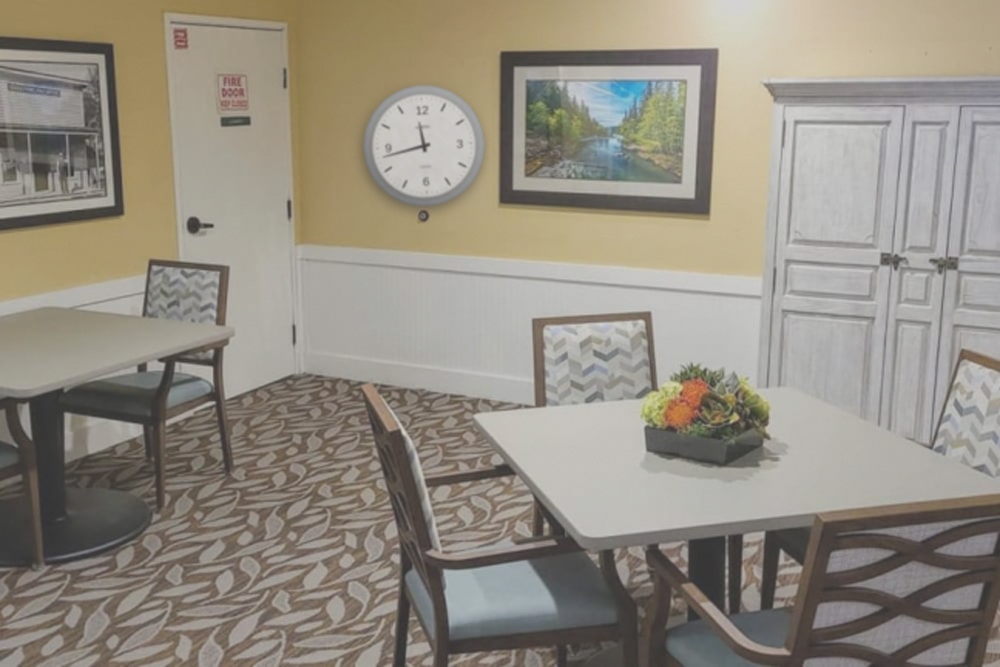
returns 11,43
